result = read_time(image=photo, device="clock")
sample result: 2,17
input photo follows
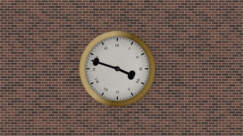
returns 3,48
